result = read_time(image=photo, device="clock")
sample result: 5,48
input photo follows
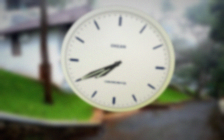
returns 7,40
